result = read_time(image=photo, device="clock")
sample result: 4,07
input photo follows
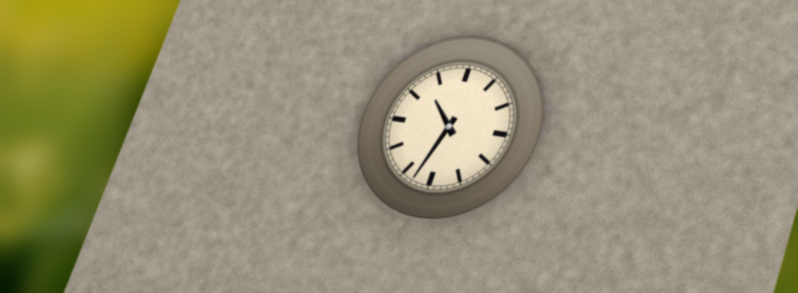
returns 10,33
